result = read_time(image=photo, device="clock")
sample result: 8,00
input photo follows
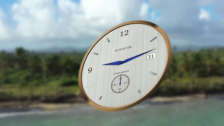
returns 9,13
